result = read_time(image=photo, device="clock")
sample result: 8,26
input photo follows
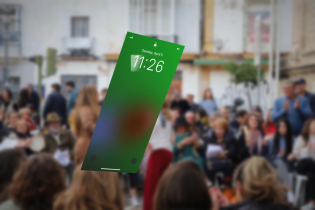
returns 11,26
